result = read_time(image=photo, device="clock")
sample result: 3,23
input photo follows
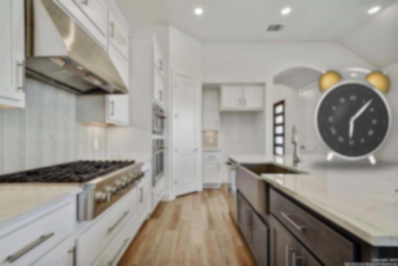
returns 6,07
